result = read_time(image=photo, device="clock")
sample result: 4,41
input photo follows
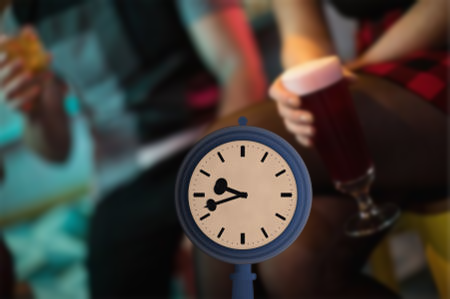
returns 9,42
